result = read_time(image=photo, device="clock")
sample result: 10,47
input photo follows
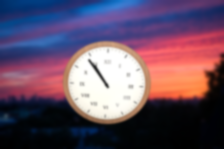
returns 10,54
